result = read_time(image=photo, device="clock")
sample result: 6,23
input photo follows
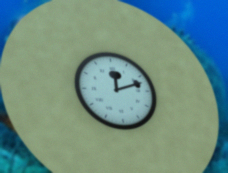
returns 12,12
